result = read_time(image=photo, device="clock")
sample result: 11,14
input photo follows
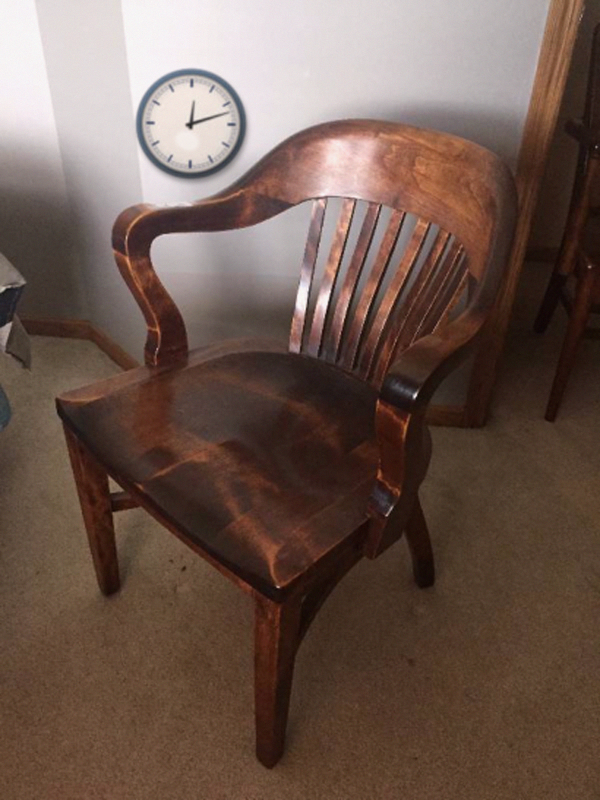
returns 12,12
